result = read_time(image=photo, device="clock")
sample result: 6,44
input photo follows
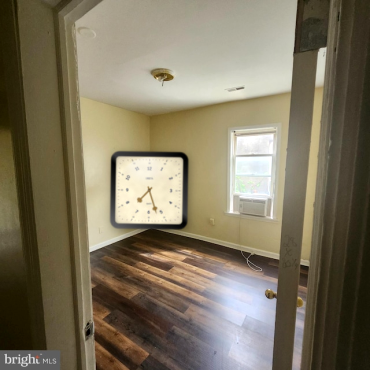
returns 7,27
